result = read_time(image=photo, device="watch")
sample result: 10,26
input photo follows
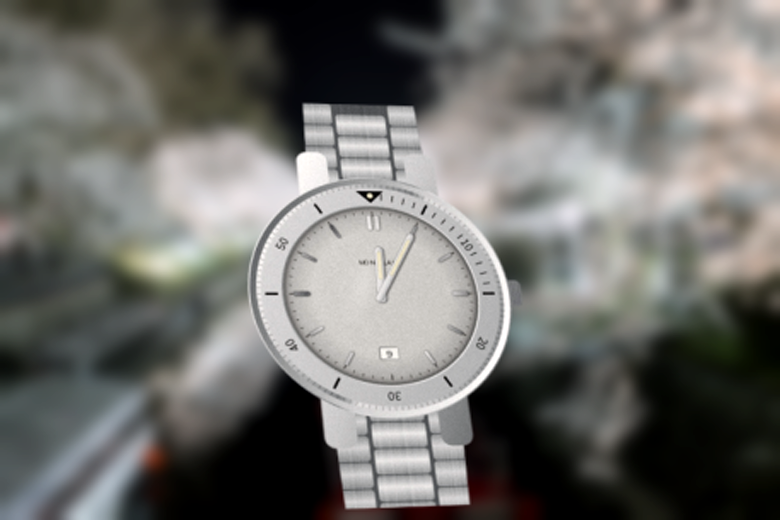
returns 12,05
